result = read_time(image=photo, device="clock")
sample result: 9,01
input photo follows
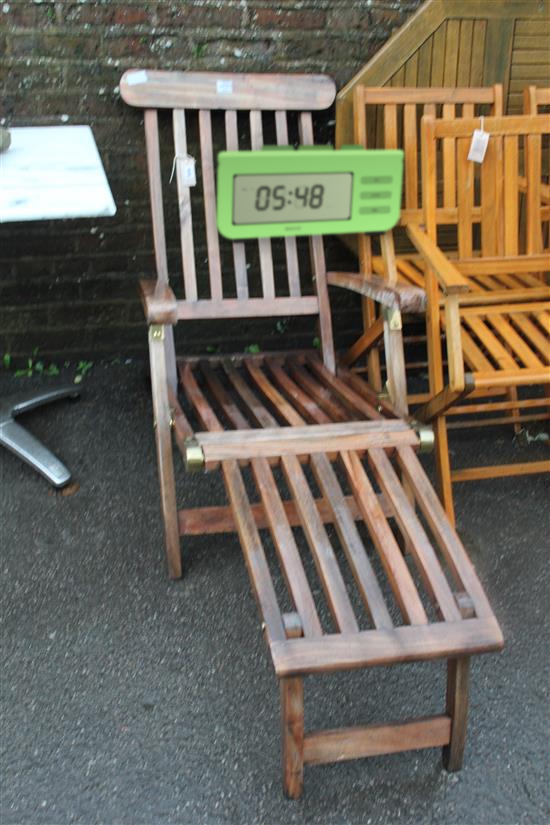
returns 5,48
